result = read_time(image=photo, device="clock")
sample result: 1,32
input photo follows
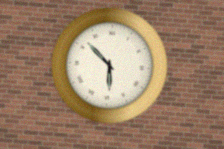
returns 5,52
